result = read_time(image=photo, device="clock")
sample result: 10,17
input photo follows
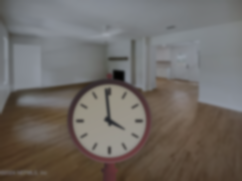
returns 3,59
